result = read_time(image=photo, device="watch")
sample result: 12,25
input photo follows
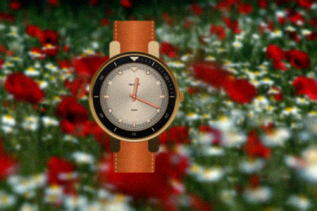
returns 12,19
